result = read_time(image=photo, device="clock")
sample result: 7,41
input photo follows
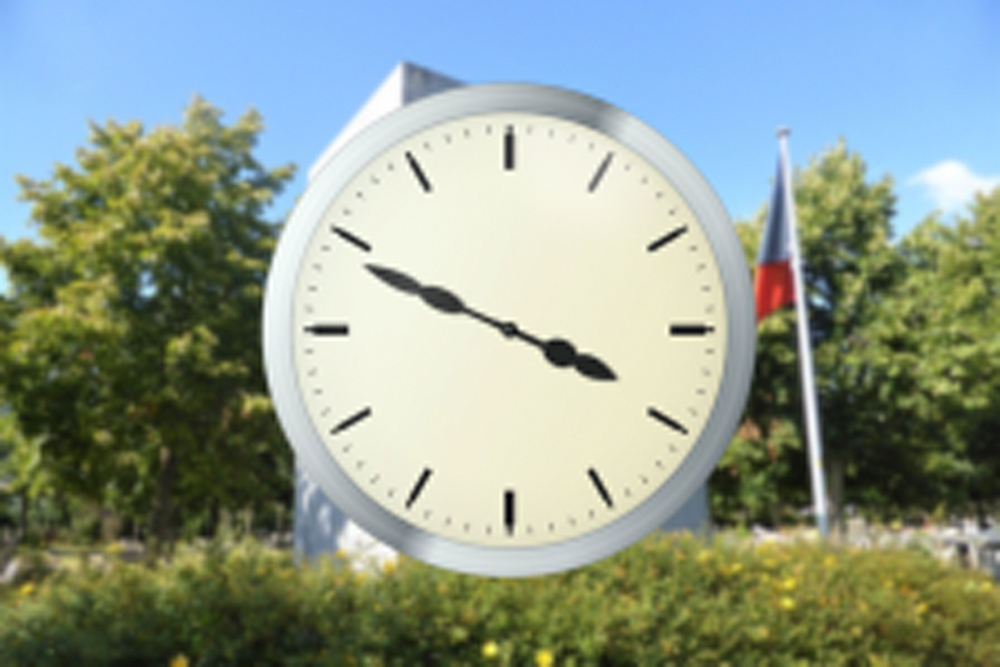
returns 3,49
